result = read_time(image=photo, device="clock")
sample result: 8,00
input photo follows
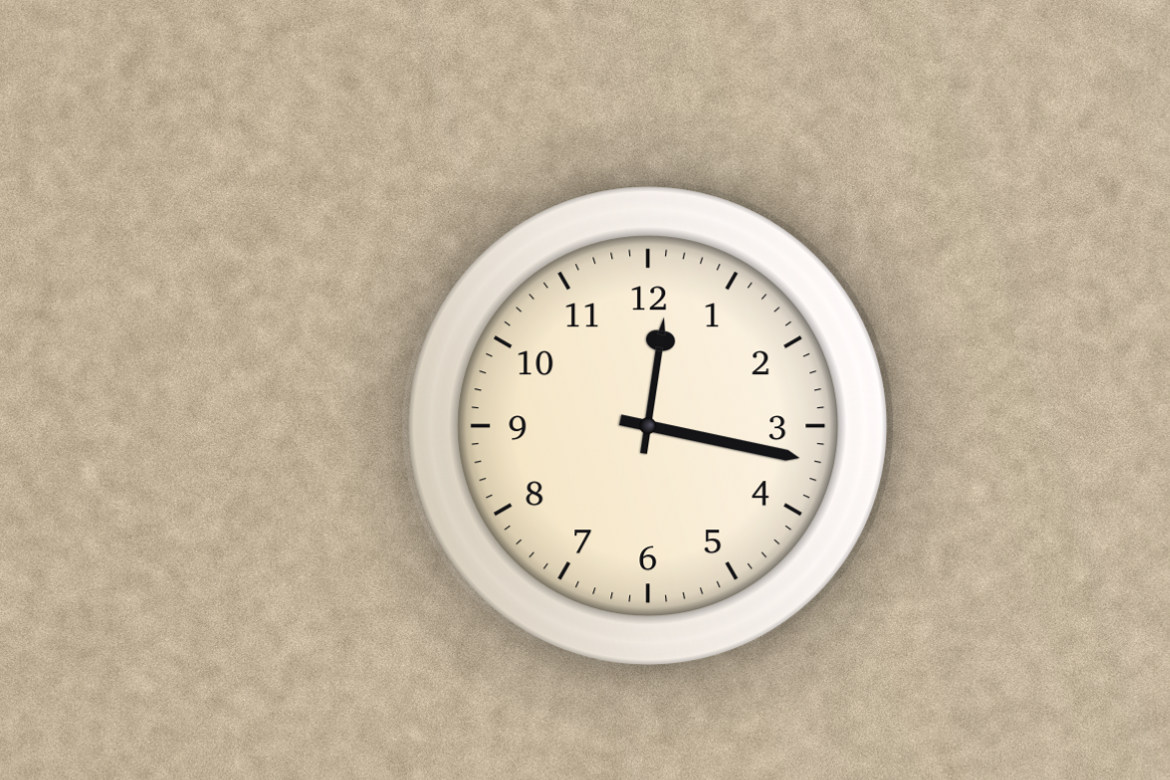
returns 12,17
